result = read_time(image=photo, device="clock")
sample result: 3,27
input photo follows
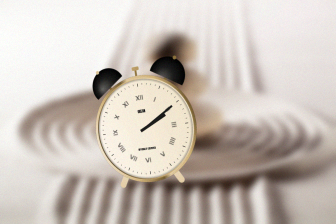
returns 2,10
